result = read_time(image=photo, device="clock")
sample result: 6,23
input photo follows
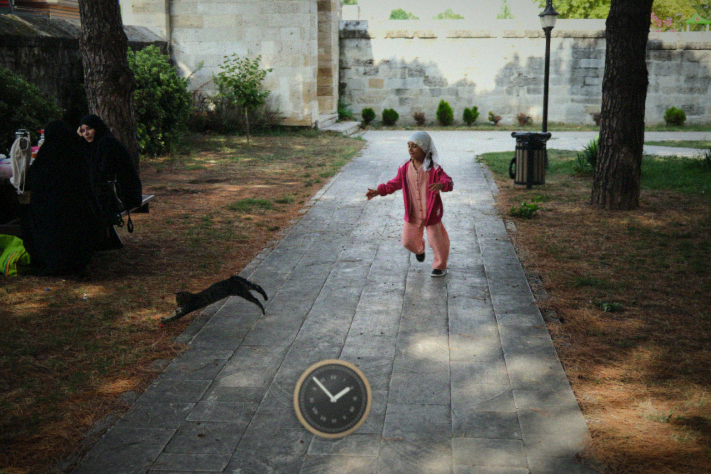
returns 1,53
